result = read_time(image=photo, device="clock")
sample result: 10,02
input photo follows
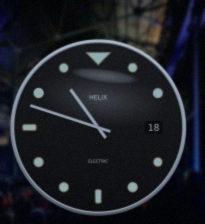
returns 10,48
